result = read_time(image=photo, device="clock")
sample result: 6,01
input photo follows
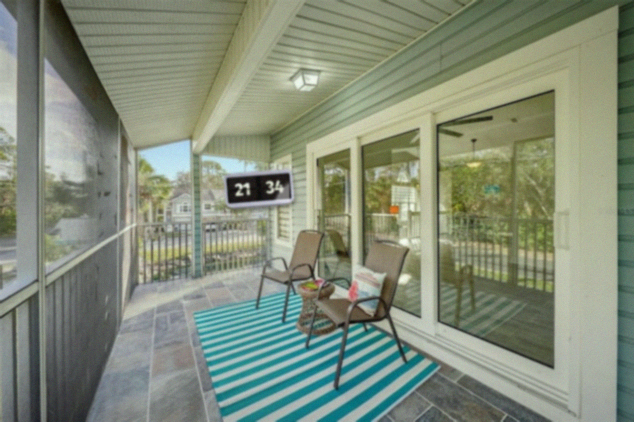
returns 21,34
